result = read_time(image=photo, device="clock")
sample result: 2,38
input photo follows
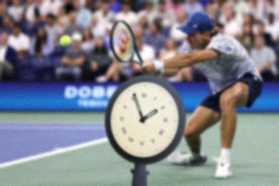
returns 1,56
